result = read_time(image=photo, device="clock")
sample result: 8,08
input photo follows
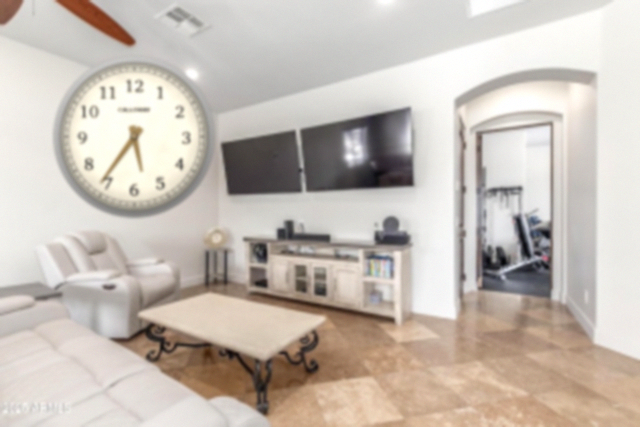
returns 5,36
